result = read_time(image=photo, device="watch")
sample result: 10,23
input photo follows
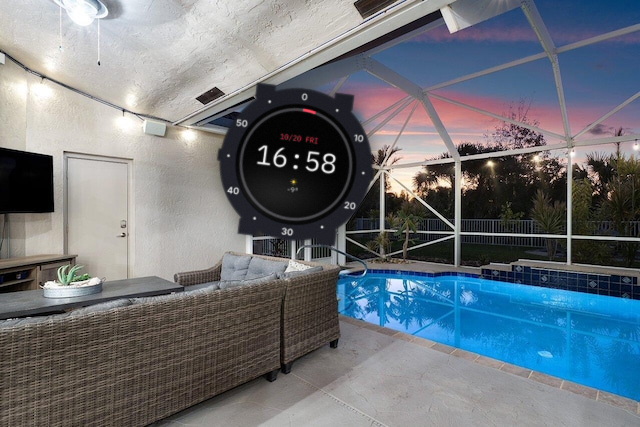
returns 16,58
